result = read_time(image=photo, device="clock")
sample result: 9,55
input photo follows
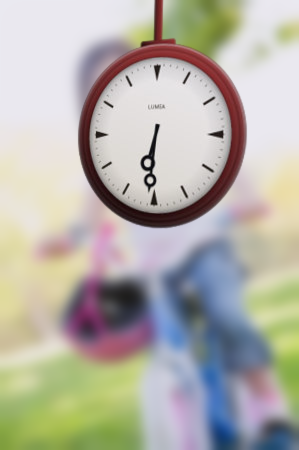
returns 6,31
